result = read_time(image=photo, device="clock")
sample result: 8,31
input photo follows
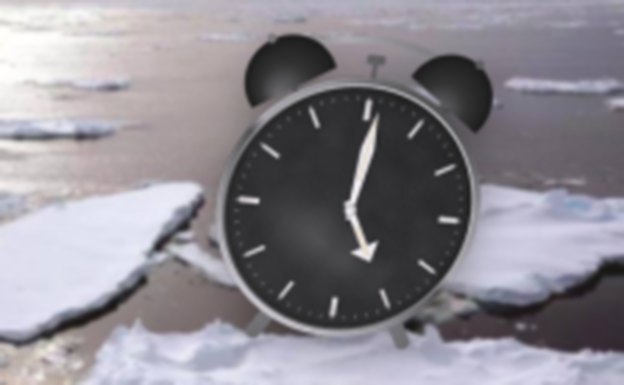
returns 5,01
